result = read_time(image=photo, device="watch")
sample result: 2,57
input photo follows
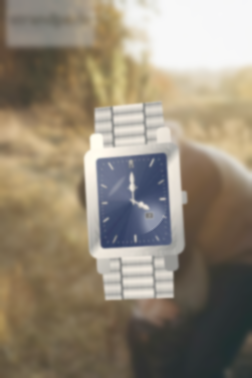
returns 4,00
